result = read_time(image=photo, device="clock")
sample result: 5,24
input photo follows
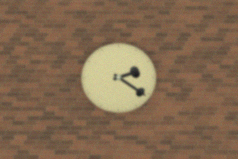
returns 2,21
